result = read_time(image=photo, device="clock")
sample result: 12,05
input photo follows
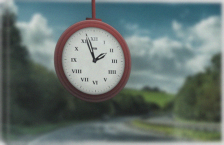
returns 1,57
